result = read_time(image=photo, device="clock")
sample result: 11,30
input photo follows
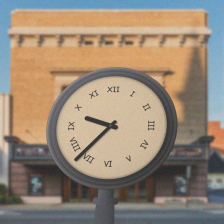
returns 9,37
